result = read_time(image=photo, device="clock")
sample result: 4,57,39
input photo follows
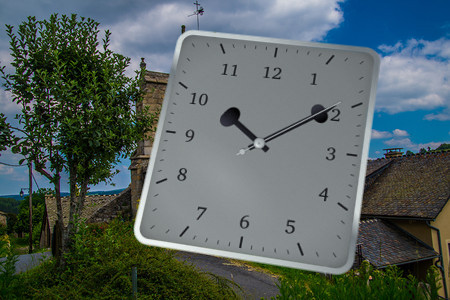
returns 10,09,09
